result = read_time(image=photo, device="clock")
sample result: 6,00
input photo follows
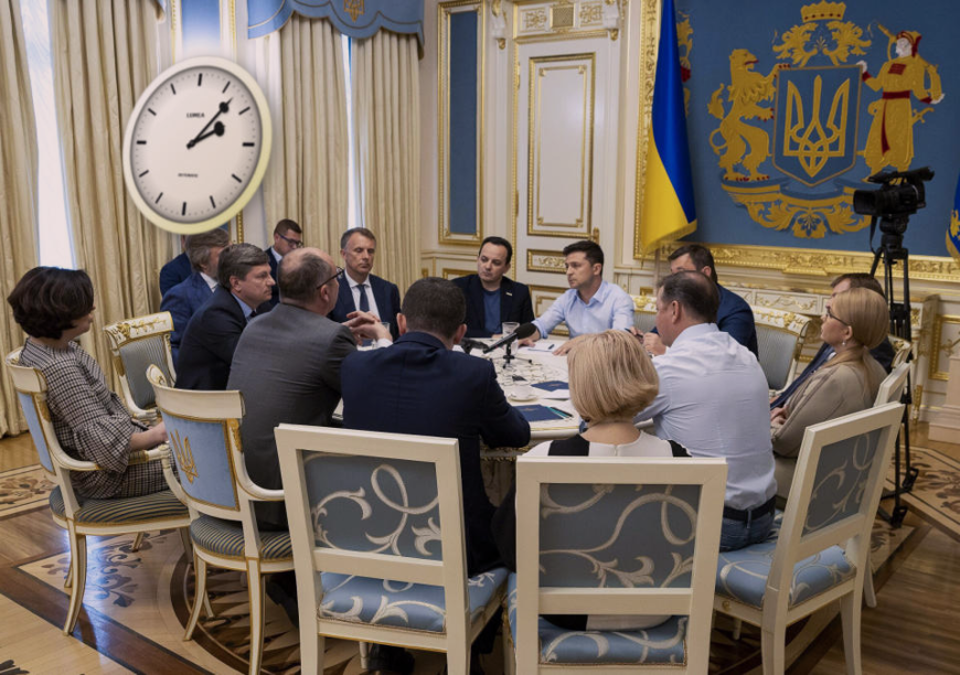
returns 2,07
